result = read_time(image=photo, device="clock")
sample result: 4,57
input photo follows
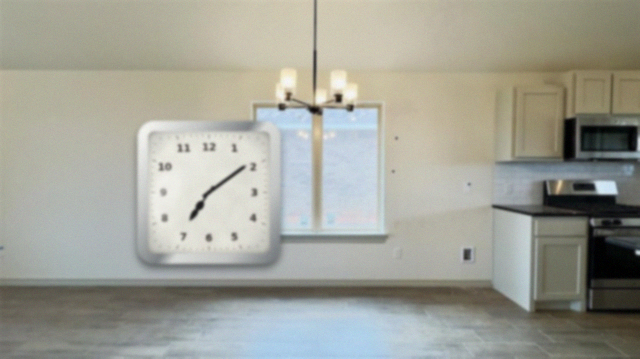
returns 7,09
